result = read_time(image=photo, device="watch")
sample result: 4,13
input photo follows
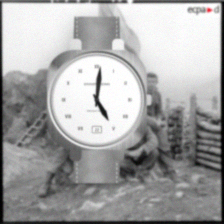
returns 5,01
